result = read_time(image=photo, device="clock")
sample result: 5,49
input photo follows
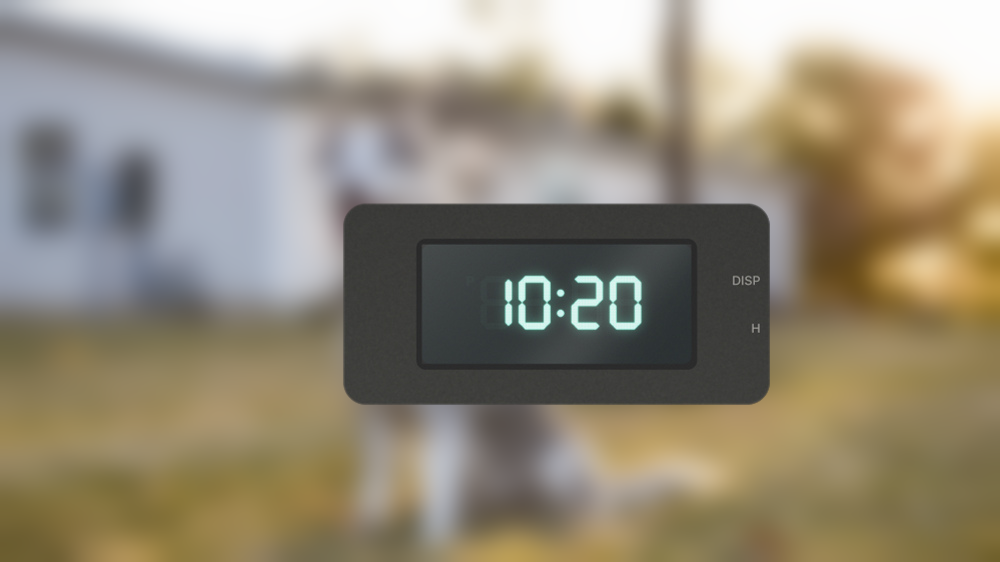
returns 10,20
